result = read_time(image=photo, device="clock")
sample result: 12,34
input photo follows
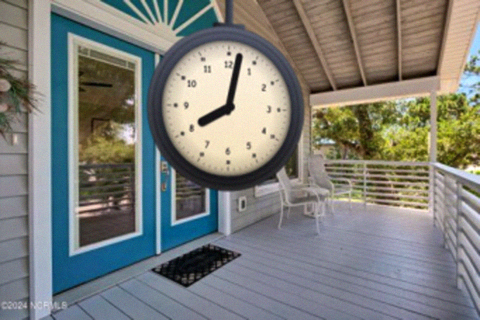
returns 8,02
